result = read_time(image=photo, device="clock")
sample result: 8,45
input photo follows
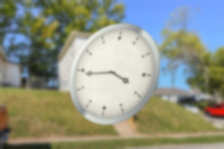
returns 3,44
